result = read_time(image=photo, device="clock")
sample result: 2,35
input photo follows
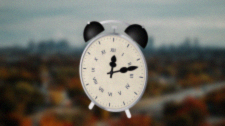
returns 12,12
